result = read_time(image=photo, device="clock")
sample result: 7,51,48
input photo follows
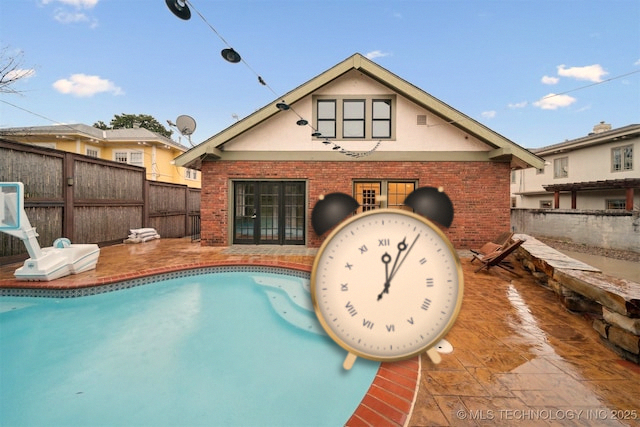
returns 12,04,06
